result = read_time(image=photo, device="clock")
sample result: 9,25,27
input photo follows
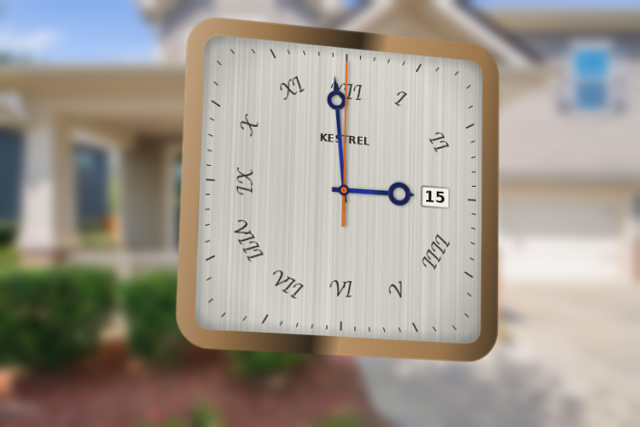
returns 2,59,00
